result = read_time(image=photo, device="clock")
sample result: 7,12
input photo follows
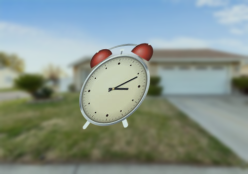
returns 3,11
